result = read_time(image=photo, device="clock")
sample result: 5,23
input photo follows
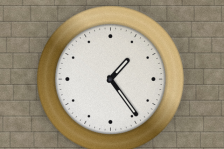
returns 1,24
